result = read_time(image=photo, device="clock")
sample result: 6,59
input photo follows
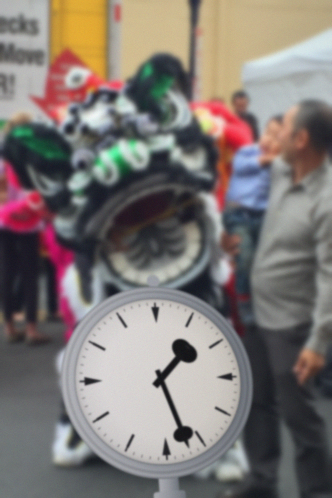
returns 1,27
